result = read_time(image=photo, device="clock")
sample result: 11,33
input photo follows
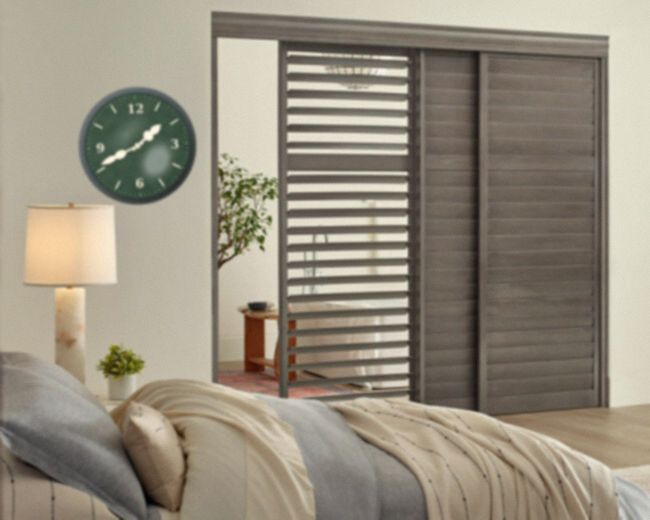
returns 1,41
